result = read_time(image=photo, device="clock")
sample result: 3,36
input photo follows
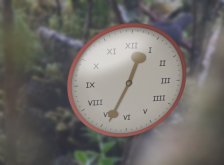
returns 12,34
